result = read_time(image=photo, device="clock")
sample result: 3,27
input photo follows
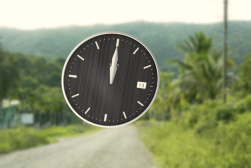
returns 12,00
